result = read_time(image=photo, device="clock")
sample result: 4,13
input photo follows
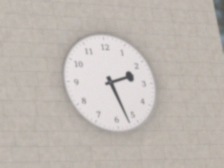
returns 2,27
